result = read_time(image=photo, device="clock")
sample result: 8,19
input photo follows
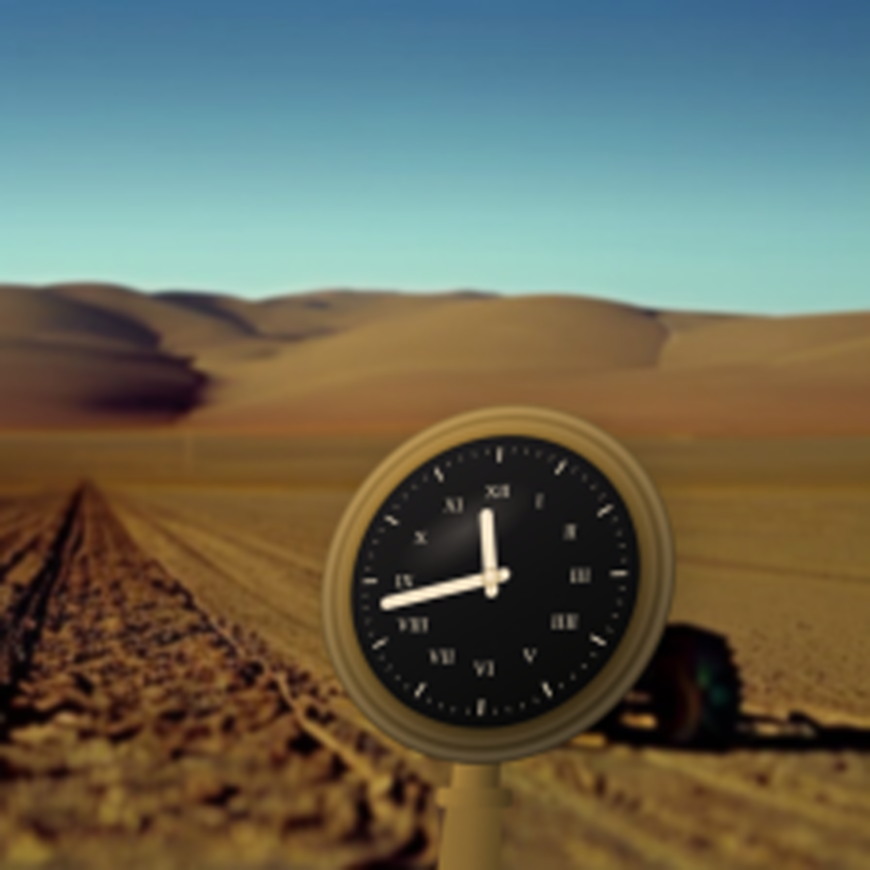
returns 11,43
